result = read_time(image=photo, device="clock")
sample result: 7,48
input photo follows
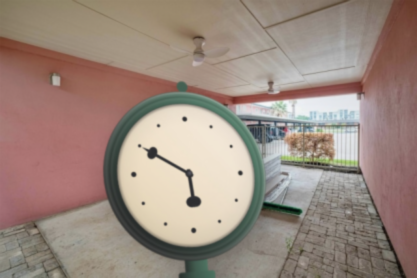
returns 5,50
